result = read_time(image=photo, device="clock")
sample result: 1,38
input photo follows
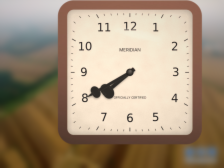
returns 7,40
